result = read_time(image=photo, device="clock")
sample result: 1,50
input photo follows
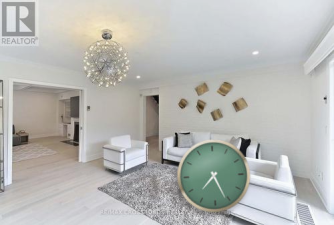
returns 7,26
